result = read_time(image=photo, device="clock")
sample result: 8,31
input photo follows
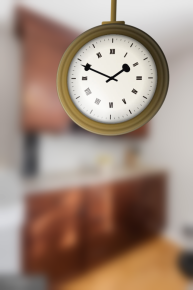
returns 1,49
